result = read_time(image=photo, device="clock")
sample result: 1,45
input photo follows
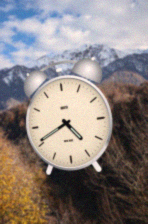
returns 4,41
